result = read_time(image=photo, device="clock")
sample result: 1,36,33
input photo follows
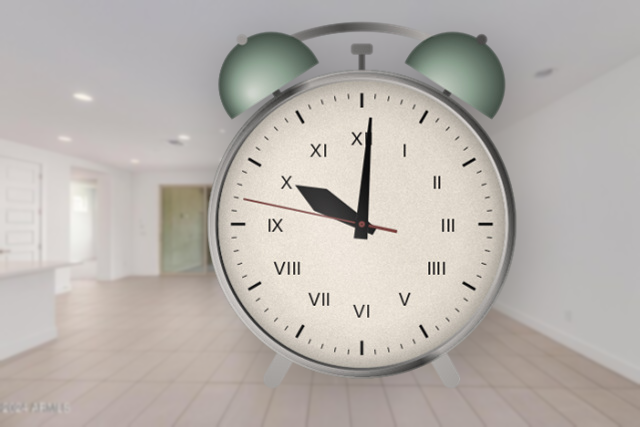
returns 10,00,47
